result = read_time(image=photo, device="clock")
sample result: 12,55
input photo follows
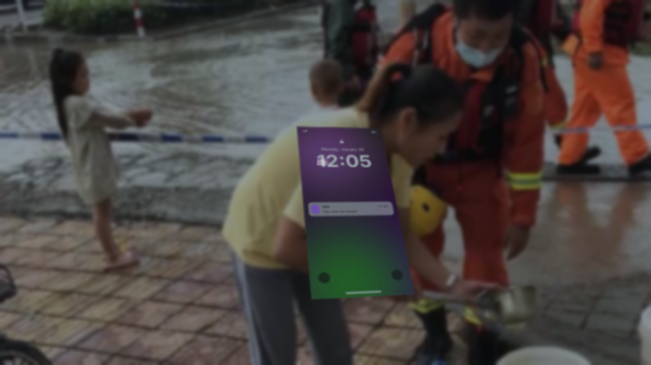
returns 12,05
